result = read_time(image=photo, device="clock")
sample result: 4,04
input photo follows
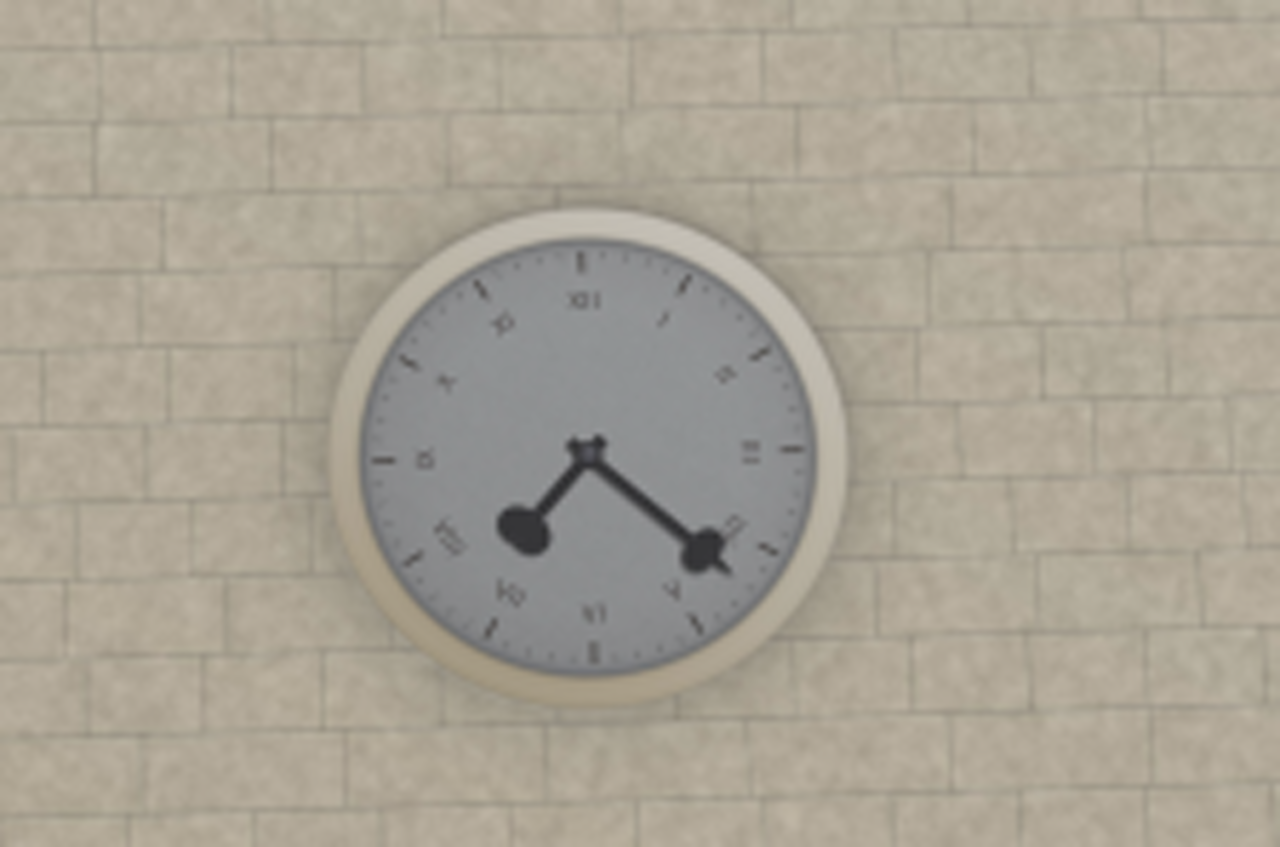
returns 7,22
